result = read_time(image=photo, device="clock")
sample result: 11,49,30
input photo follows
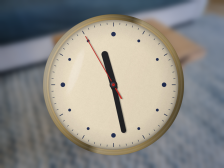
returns 11,27,55
